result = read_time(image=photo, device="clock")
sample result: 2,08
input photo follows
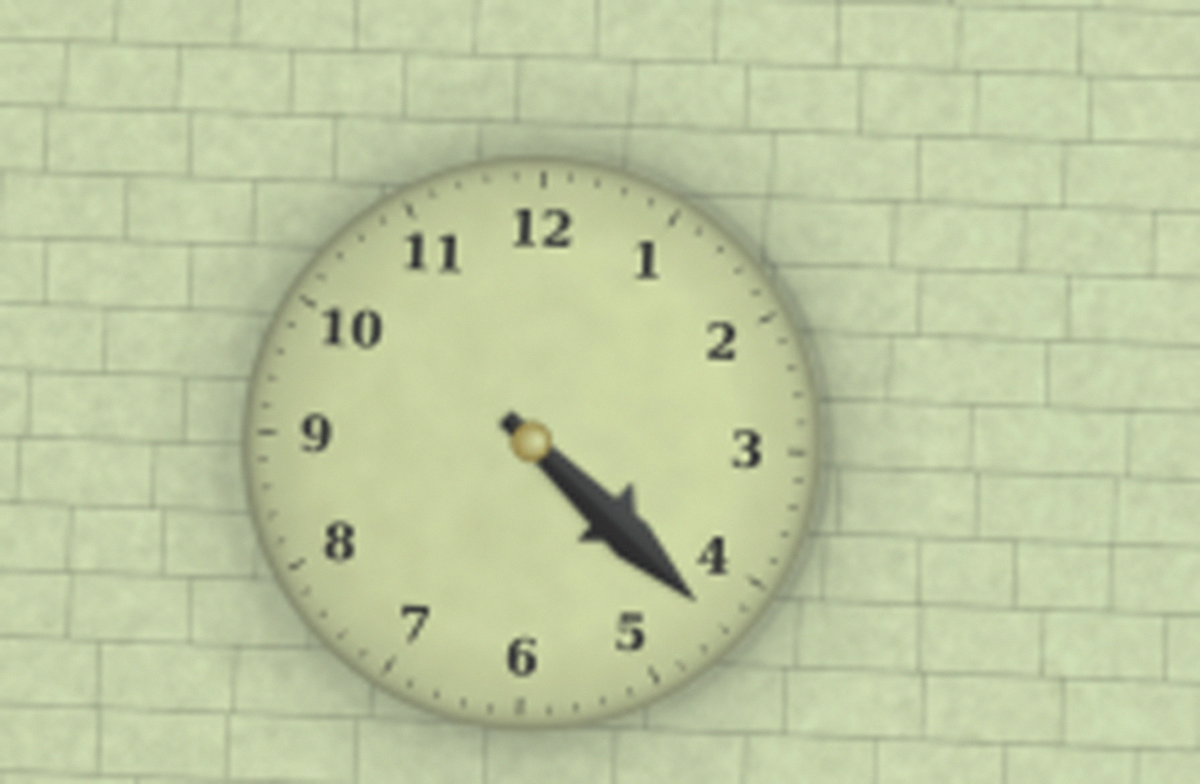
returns 4,22
